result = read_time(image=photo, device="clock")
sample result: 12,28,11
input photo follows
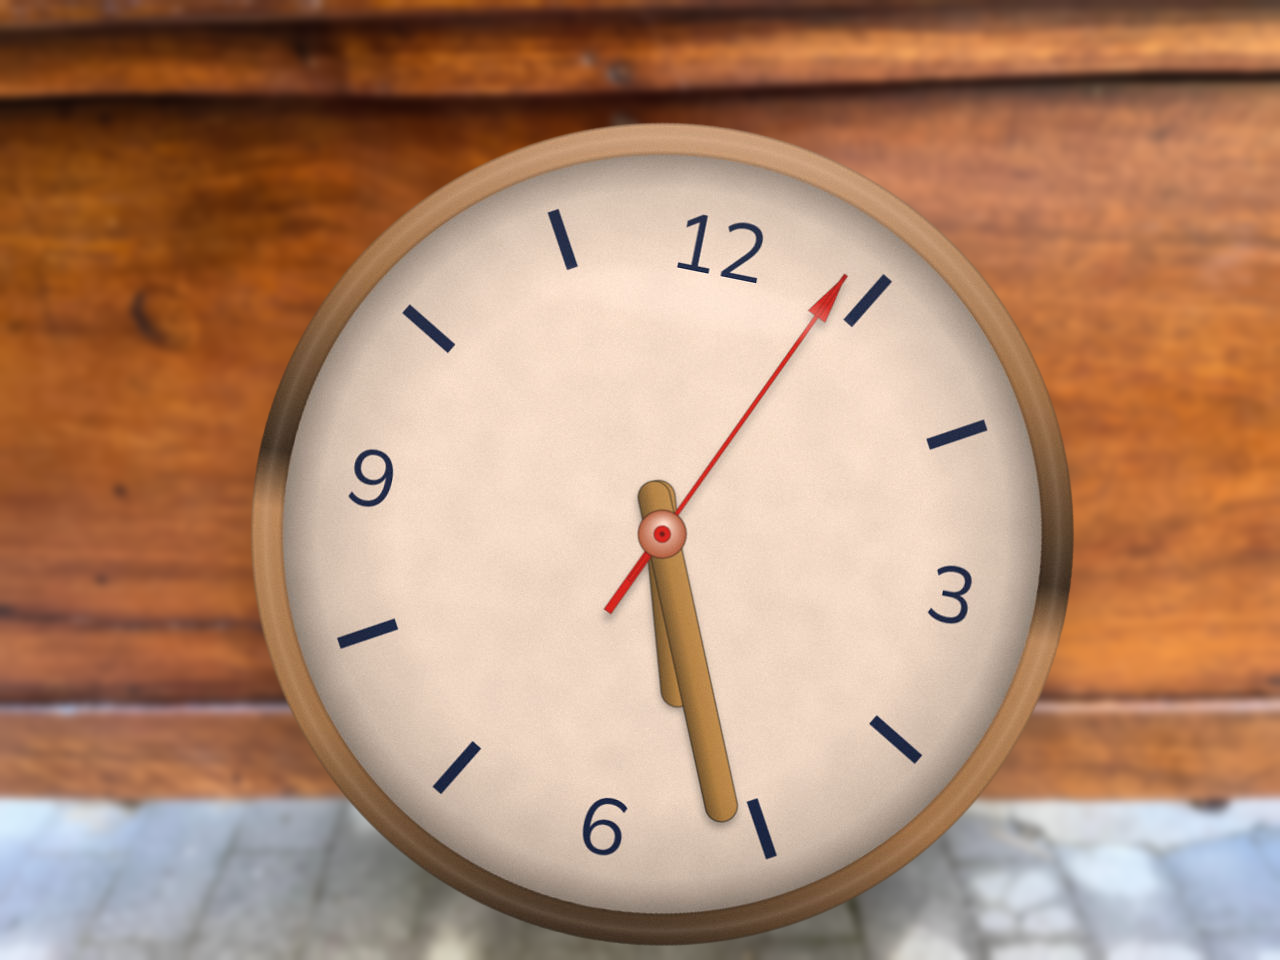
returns 5,26,04
